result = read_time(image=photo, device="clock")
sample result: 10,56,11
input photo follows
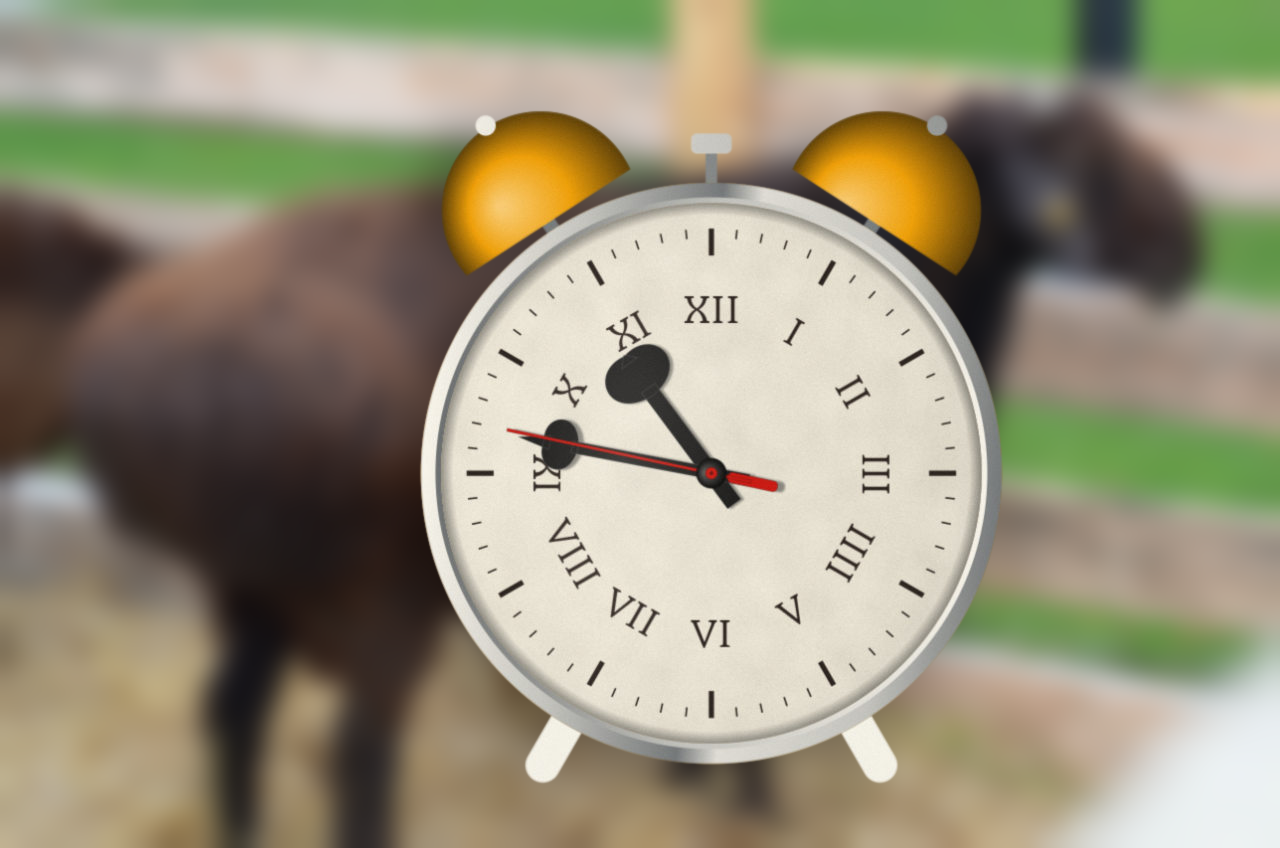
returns 10,46,47
